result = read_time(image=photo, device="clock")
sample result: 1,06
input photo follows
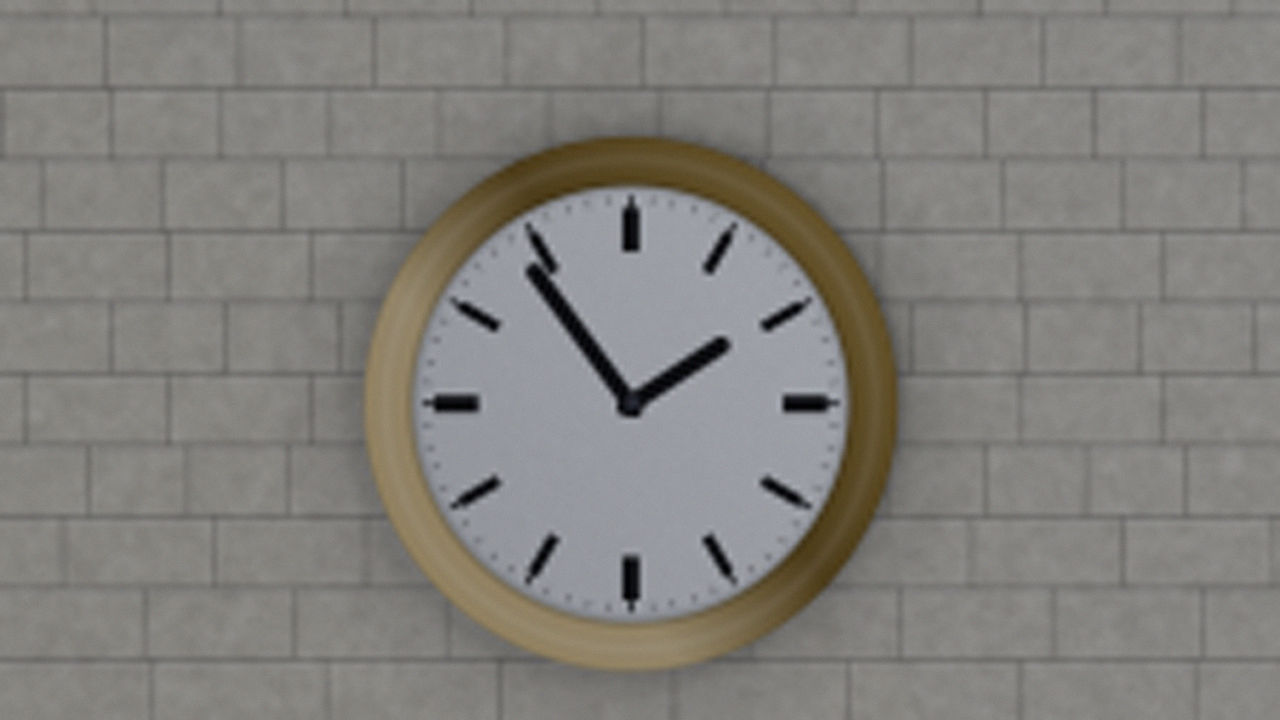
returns 1,54
